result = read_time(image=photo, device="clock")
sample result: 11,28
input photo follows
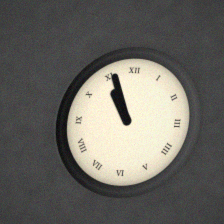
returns 10,56
